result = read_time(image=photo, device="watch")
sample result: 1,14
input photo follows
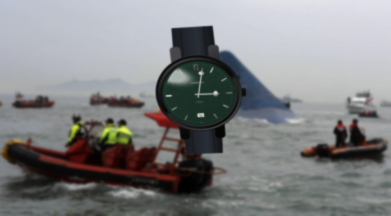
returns 3,02
